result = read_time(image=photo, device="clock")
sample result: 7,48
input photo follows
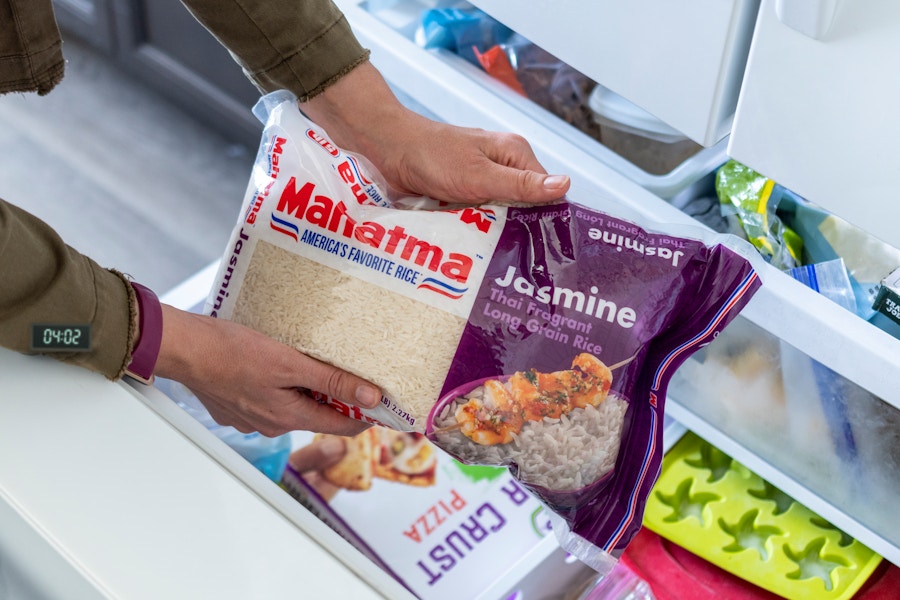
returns 4,02
